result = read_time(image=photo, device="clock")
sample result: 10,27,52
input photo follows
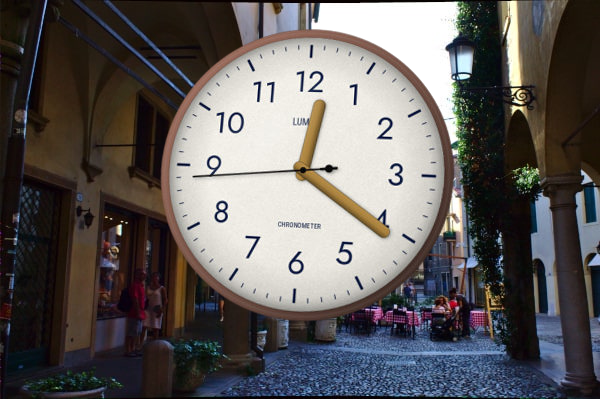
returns 12,20,44
